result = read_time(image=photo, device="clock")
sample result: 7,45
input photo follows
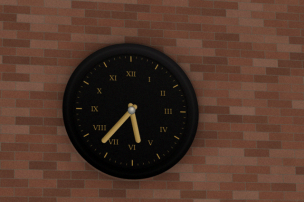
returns 5,37
